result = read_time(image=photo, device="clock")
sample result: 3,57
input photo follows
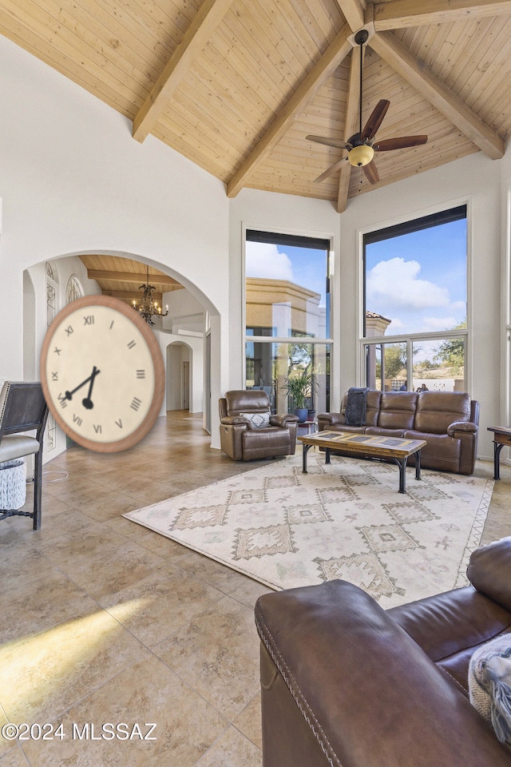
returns 6,40
